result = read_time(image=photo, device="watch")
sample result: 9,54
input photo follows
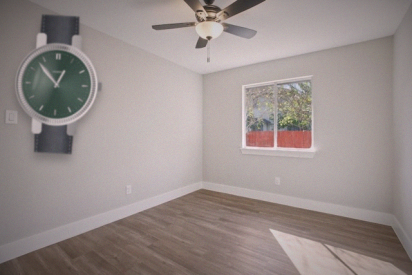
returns 12,53
